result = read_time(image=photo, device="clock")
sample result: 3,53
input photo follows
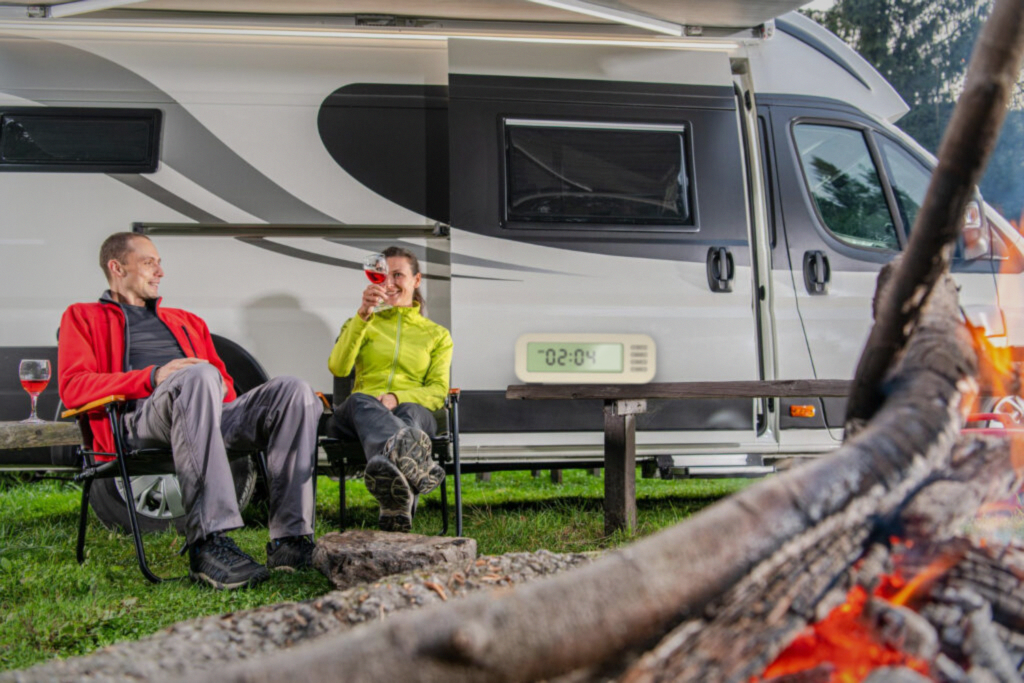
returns 2,04
